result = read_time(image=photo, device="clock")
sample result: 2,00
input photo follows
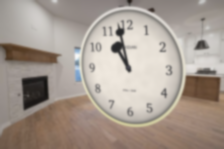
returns 10,58
